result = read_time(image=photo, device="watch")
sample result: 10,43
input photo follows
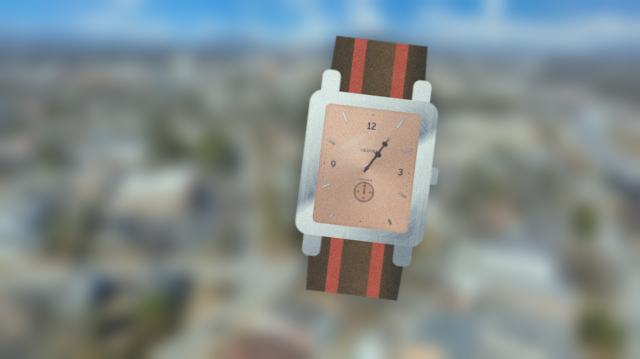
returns 1,05
